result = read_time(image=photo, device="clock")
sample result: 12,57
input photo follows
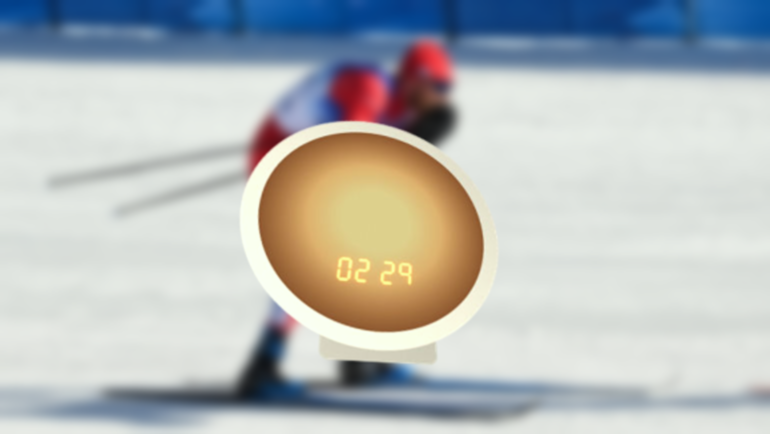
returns 2,29
